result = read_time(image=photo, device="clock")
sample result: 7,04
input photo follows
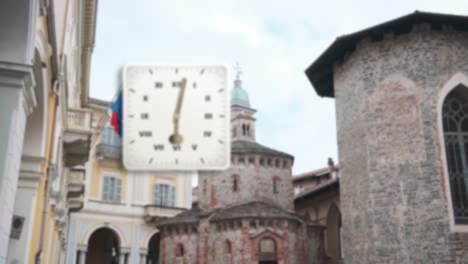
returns 6,02
